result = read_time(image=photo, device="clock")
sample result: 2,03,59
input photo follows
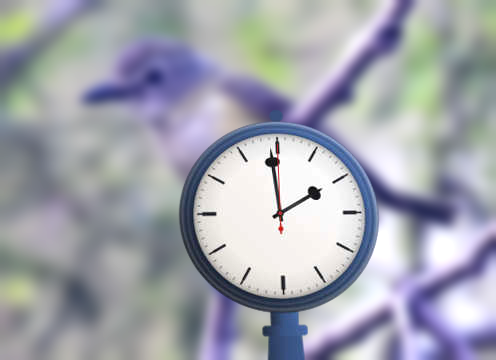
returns 1,59,00
